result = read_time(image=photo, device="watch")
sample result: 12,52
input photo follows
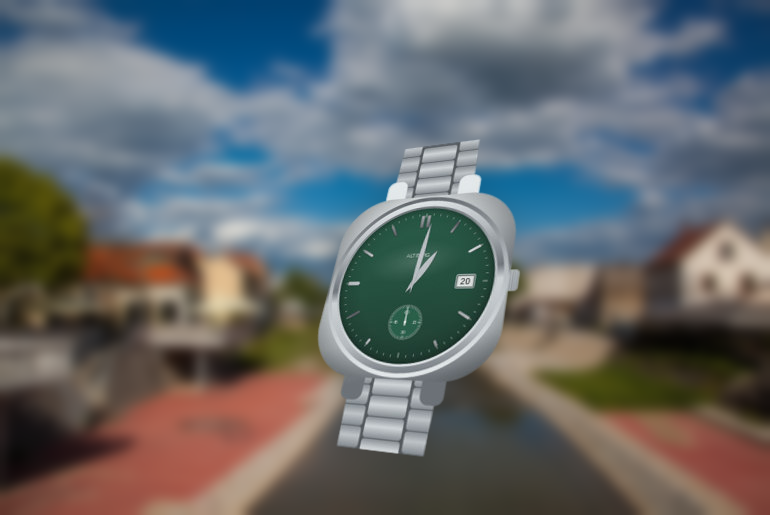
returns 1,01
